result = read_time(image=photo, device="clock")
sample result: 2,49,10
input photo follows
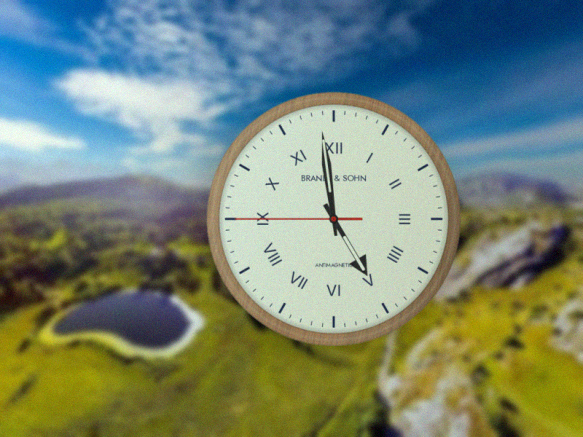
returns 4,58,45
